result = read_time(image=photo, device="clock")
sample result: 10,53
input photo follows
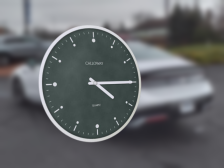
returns 4,15
